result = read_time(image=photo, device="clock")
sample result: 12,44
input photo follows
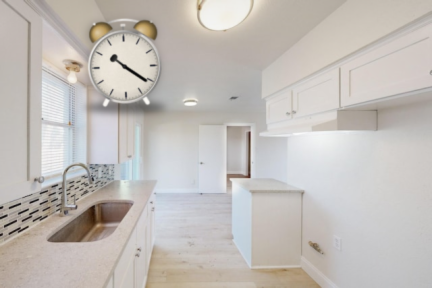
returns 10,21
